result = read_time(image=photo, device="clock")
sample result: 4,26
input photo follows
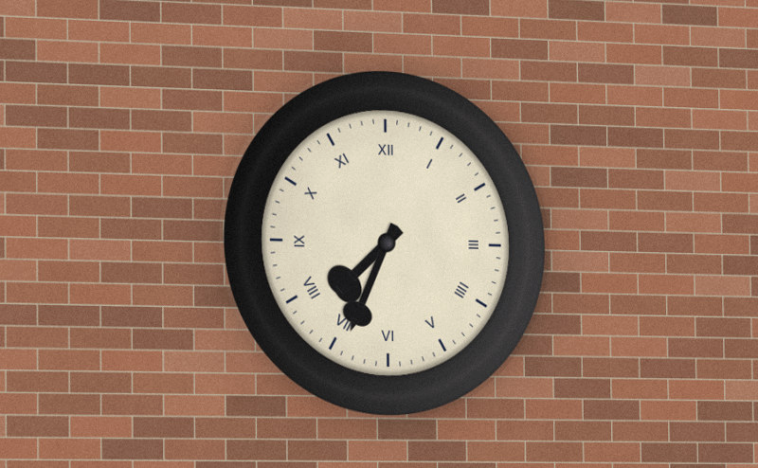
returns 7,34
